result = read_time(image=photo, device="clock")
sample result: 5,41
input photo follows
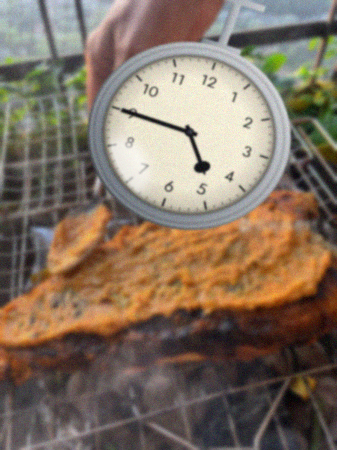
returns 4,45
